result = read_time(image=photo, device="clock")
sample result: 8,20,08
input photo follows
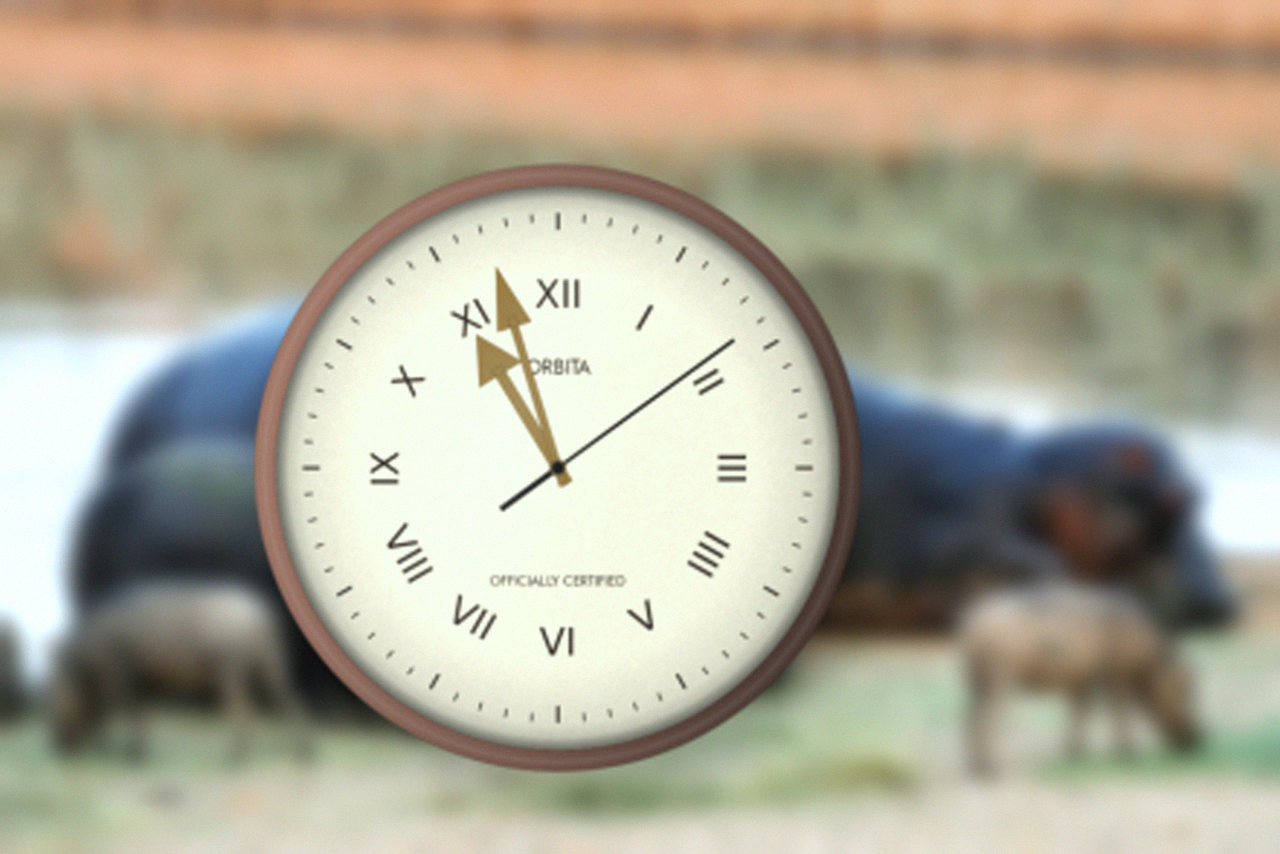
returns 10,57,09
